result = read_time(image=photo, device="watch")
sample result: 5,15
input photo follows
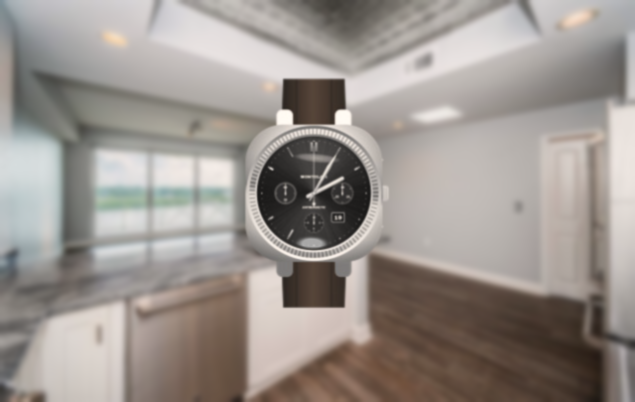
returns 2,05
